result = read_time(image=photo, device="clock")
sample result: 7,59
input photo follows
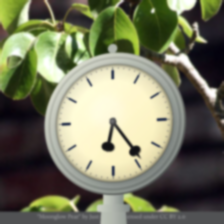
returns 6,24
